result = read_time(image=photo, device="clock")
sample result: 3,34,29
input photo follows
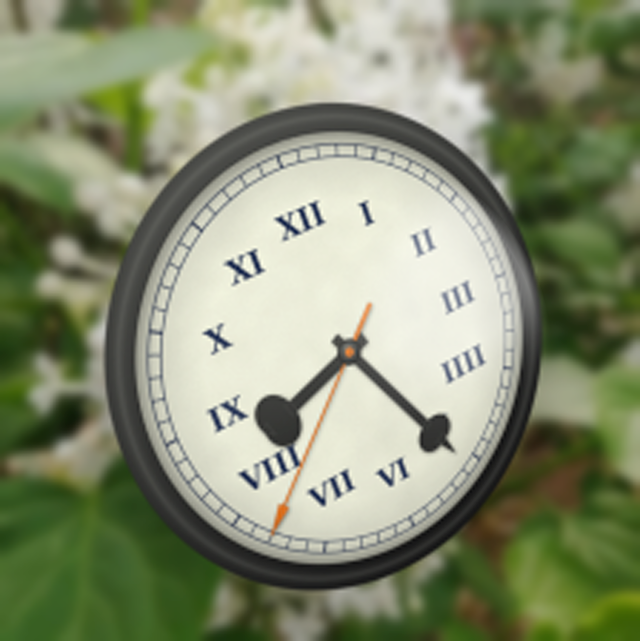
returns 8,25,38
